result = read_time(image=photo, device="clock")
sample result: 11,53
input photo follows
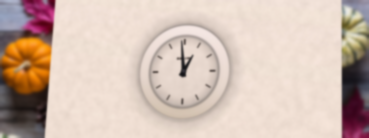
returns 12,59
